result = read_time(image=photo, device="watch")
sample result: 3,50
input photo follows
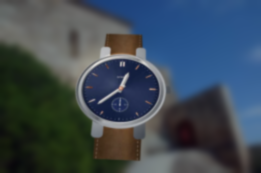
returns 12,38
